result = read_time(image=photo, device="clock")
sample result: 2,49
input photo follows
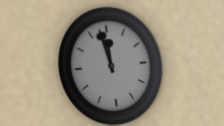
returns 11,58
